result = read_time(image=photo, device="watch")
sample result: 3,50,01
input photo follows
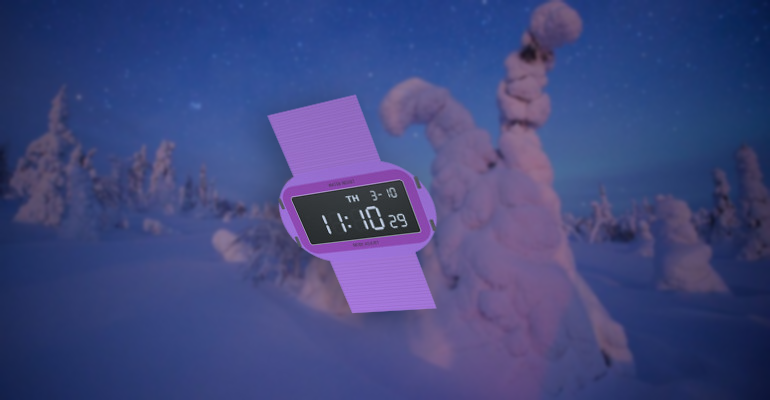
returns 11,10,29
